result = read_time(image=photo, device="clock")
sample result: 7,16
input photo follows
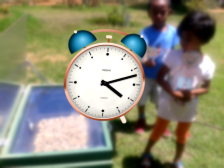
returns 4,12
